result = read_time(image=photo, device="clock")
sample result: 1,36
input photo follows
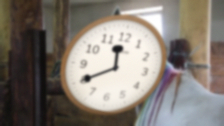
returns 11,40
